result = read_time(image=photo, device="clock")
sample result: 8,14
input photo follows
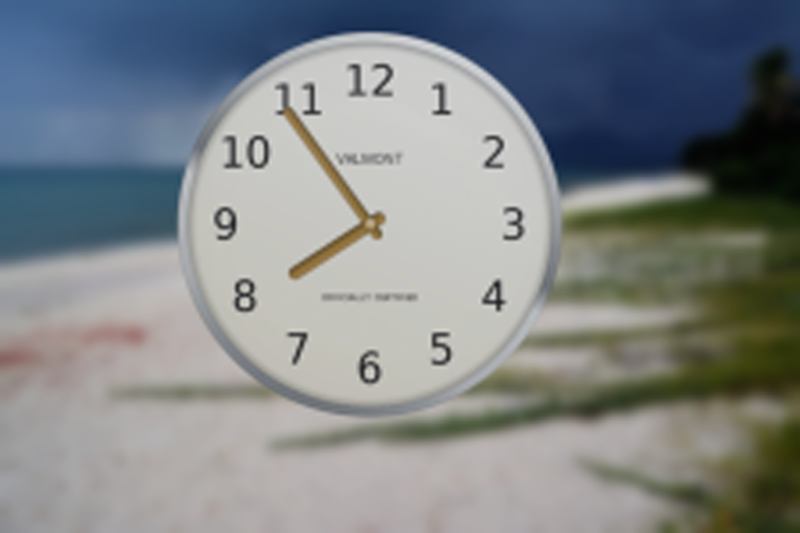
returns 7,54
